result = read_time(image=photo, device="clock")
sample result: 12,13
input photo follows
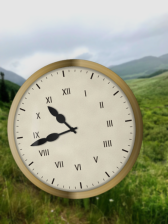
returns 10,43
